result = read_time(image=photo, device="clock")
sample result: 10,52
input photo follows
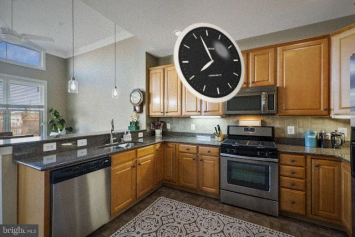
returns 7,57
